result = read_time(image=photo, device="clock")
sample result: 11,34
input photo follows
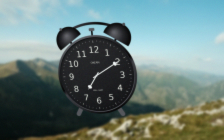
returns 7,10
